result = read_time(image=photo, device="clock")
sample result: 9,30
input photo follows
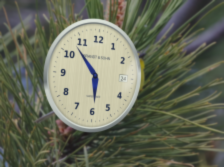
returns 5,53
